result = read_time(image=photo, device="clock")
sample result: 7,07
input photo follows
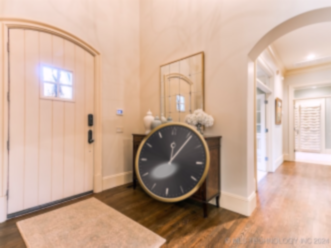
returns 12,06
